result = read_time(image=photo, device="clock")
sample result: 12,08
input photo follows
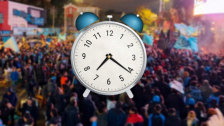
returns 7,21
